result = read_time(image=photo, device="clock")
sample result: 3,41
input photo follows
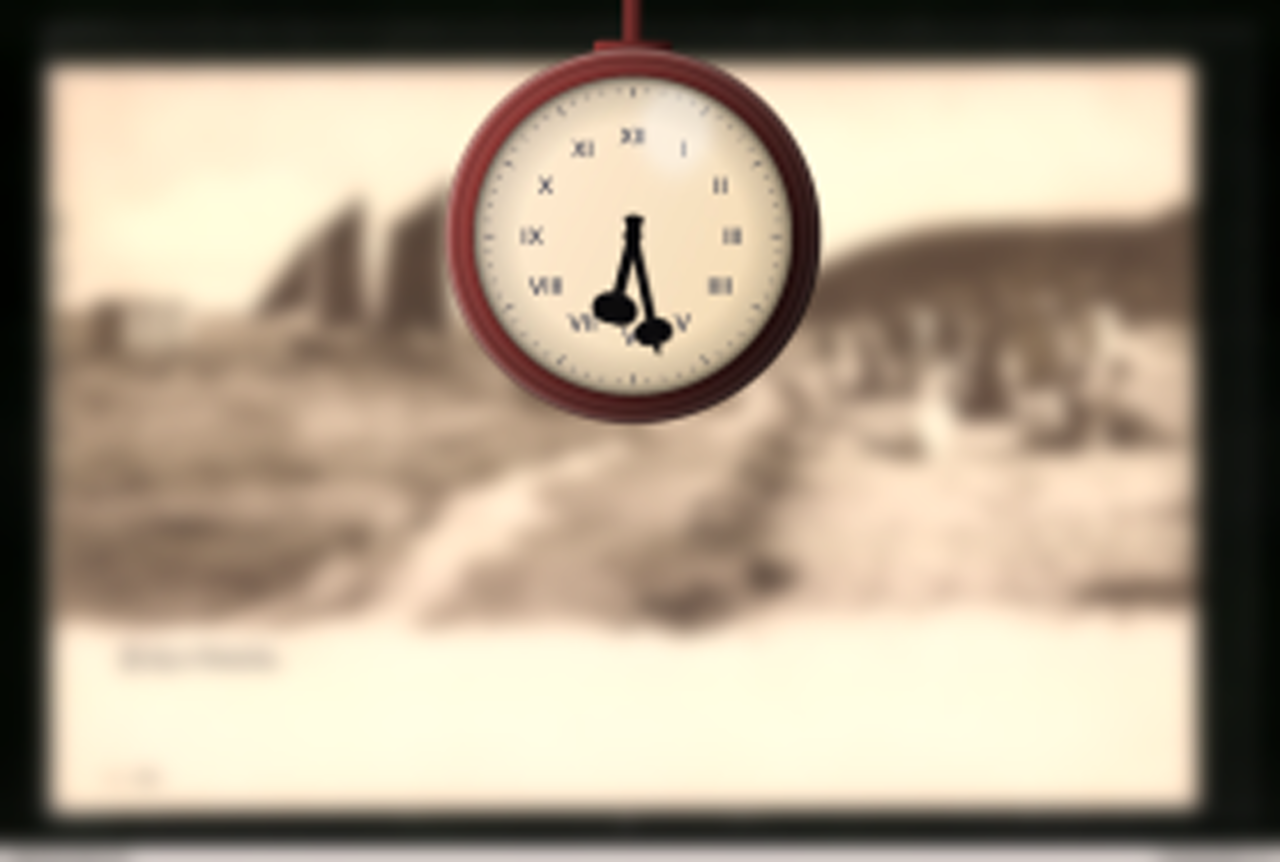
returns 6,28
